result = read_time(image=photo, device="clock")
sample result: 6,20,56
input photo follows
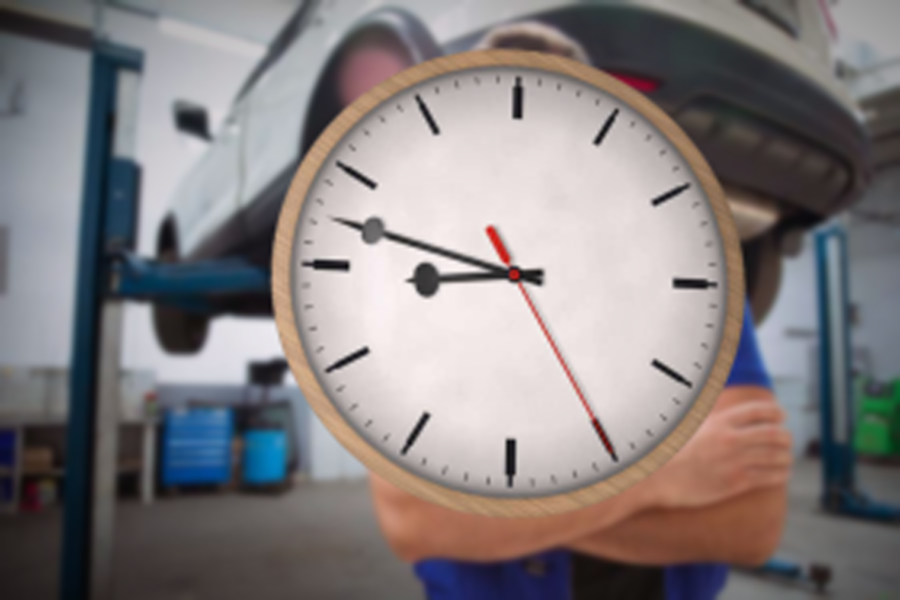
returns 8,47,25
